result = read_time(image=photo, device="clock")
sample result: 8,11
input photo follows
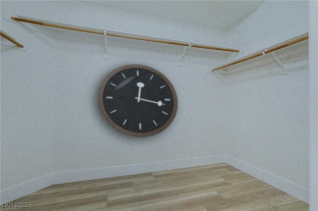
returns 12,17
